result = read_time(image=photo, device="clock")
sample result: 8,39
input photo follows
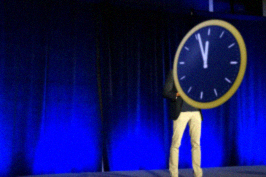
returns 11,56
